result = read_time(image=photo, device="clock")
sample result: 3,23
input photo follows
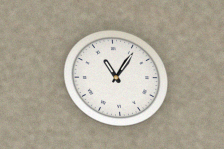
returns 11,06
